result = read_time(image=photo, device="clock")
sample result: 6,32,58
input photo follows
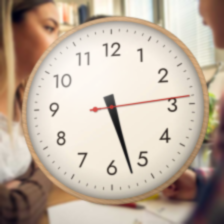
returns 5,27,14
